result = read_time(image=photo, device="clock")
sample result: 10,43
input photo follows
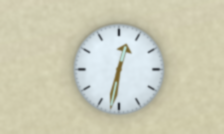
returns 12,32
